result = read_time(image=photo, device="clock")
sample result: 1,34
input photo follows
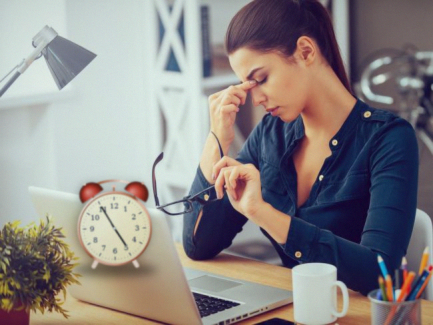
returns 4,55
